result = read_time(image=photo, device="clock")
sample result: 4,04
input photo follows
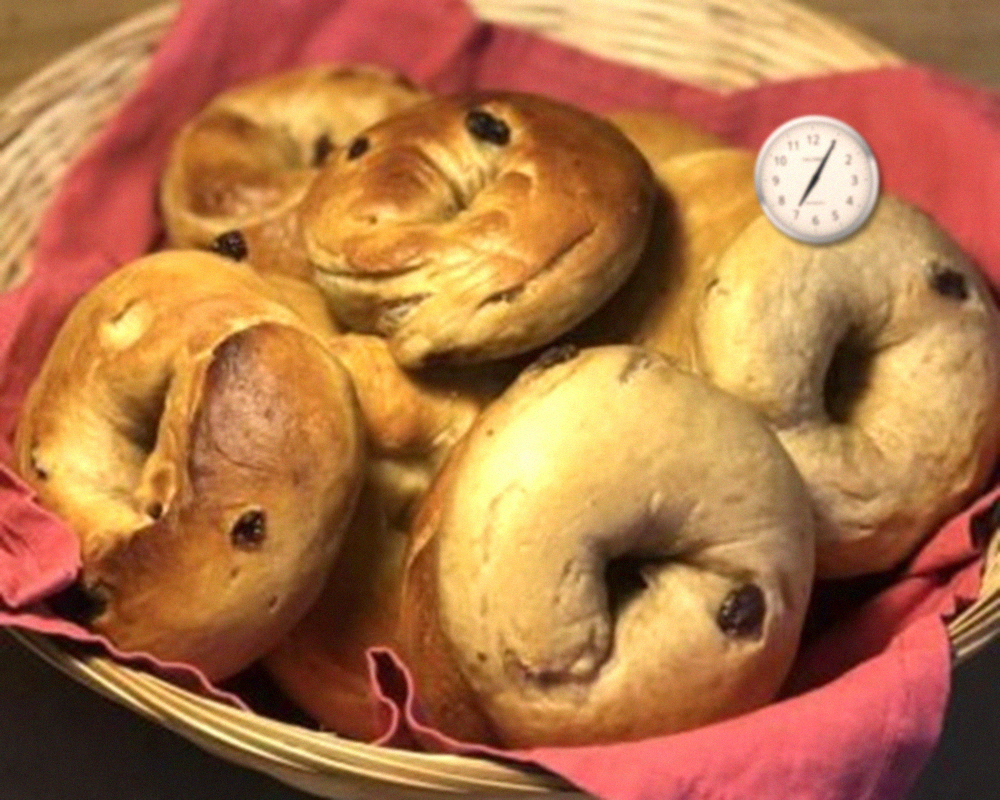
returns 7,05
